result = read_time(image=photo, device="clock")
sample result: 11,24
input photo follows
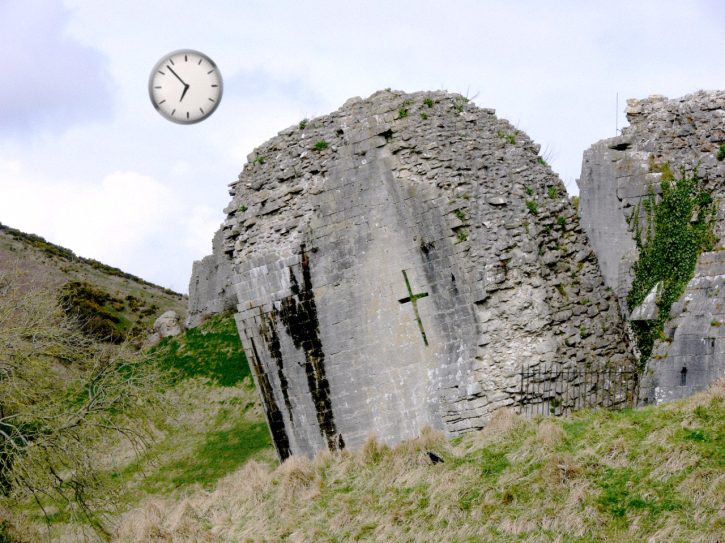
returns 6,53
